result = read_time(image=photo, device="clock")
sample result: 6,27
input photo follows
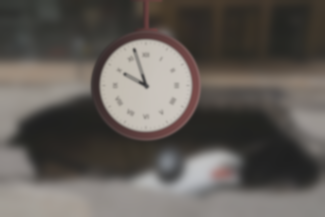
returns 9,57
